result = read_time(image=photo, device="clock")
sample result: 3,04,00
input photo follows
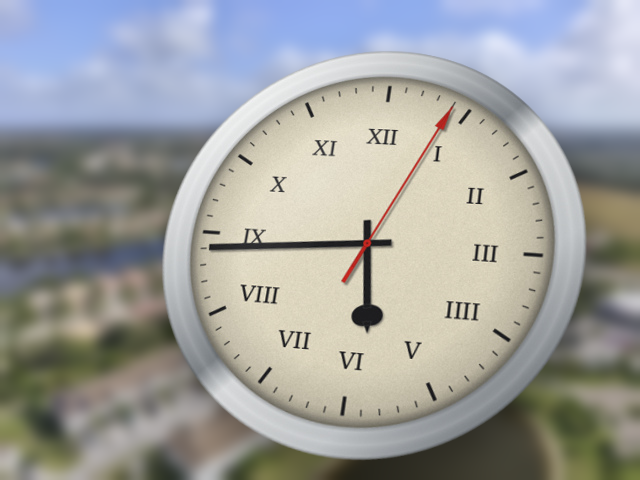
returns 5,44,04
